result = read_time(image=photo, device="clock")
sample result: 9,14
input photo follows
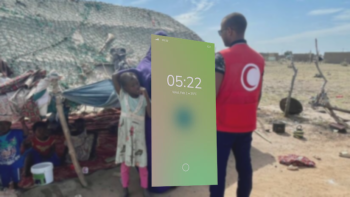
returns 5,22
